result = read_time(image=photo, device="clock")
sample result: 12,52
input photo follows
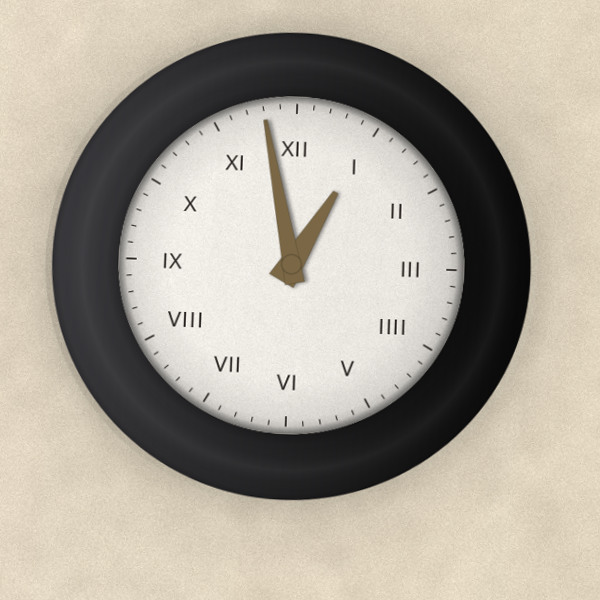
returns 12,58
